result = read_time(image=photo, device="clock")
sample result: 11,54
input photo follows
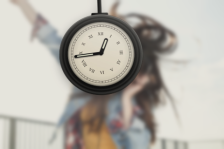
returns 12,44
